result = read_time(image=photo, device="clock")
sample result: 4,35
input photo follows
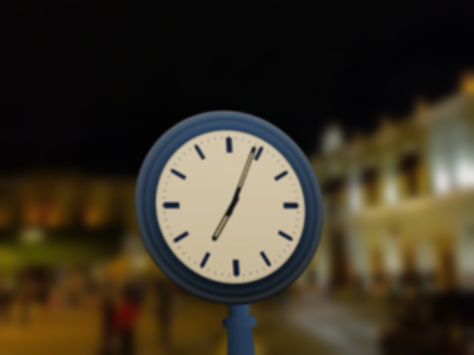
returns 7,04
